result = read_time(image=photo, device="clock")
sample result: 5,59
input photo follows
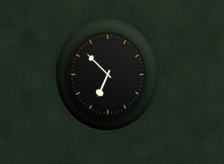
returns 6,52
